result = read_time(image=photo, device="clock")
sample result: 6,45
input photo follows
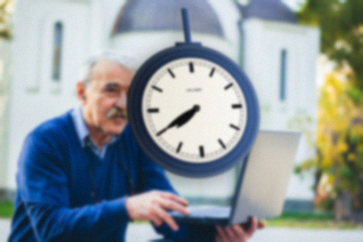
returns 7,40
